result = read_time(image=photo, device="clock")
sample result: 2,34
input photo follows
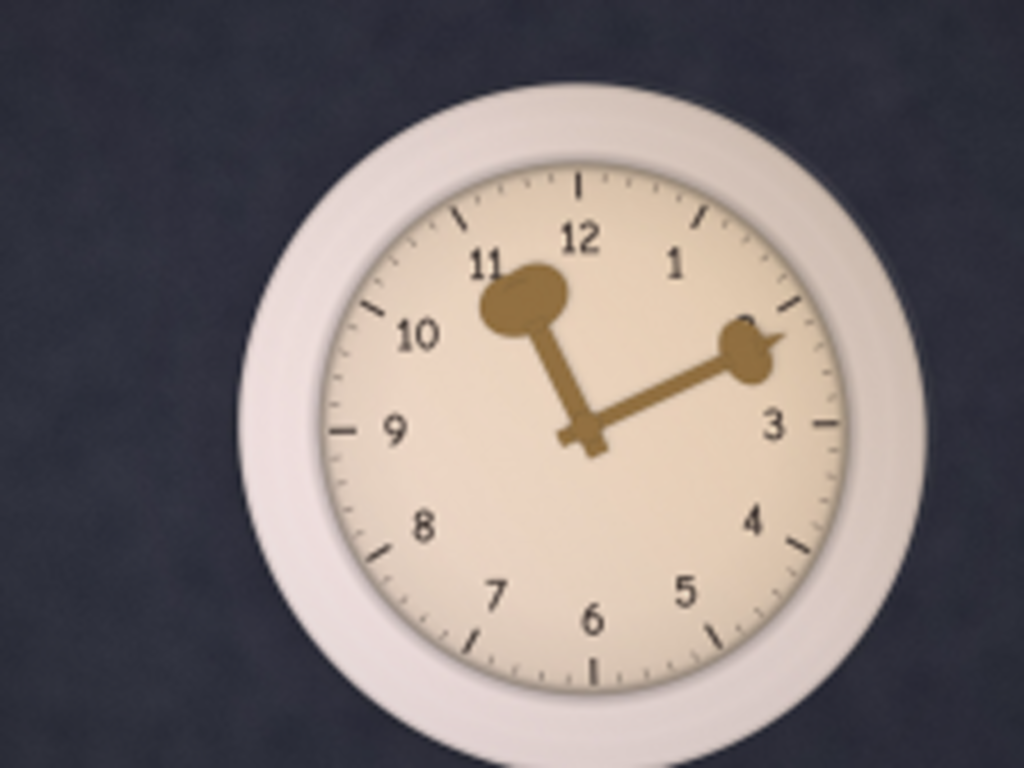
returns 11,11
